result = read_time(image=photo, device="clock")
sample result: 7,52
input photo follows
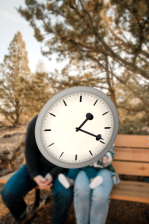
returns 1,19
